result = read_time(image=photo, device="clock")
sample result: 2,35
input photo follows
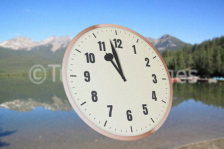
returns 10,58
